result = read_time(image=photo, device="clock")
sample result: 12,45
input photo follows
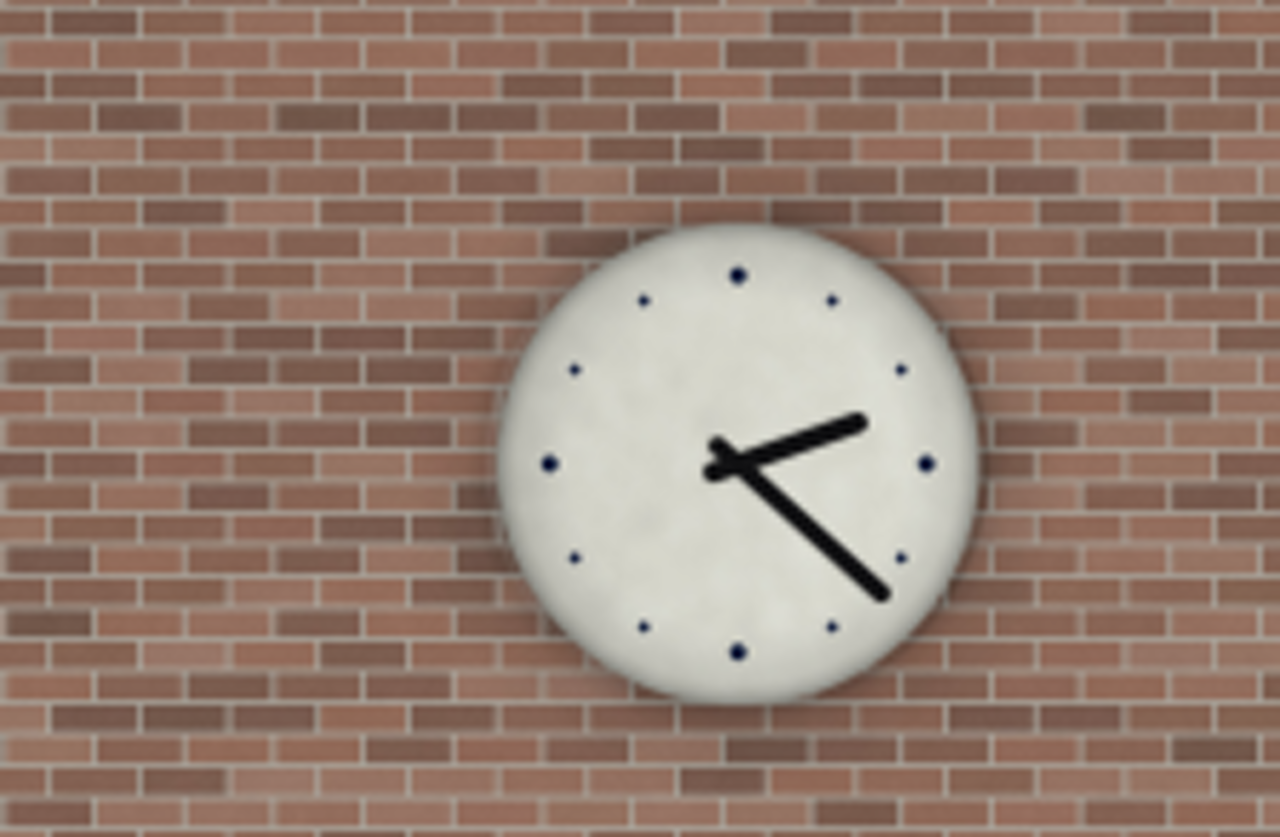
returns 2,22
